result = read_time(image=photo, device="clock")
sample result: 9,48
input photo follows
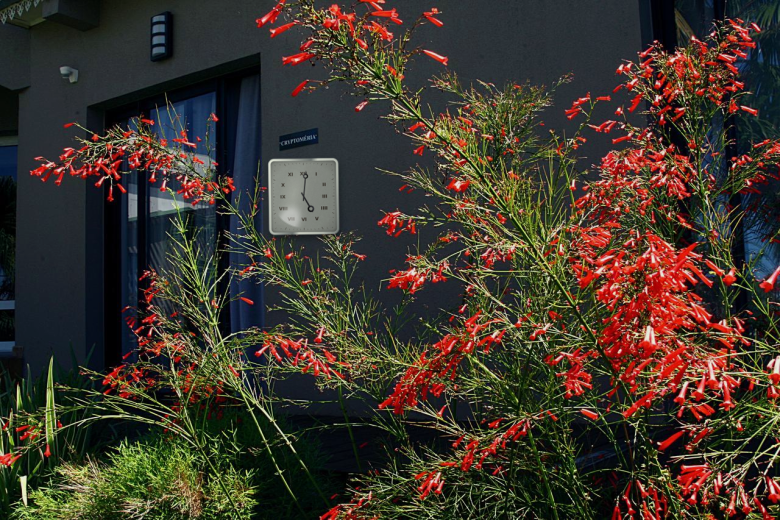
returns 5,01
